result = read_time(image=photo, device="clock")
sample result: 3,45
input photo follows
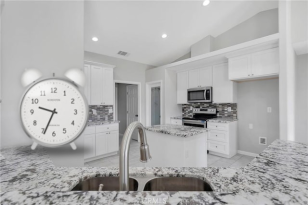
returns 9,34
